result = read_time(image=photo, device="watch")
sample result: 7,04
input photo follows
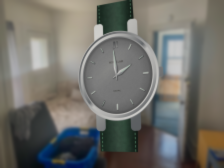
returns 1,59
